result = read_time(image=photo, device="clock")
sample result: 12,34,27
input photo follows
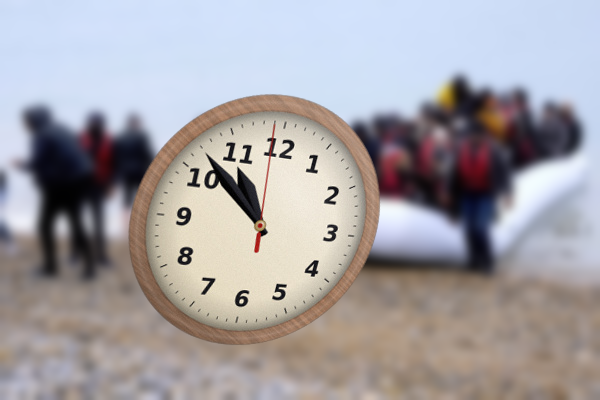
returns 10,51,59
